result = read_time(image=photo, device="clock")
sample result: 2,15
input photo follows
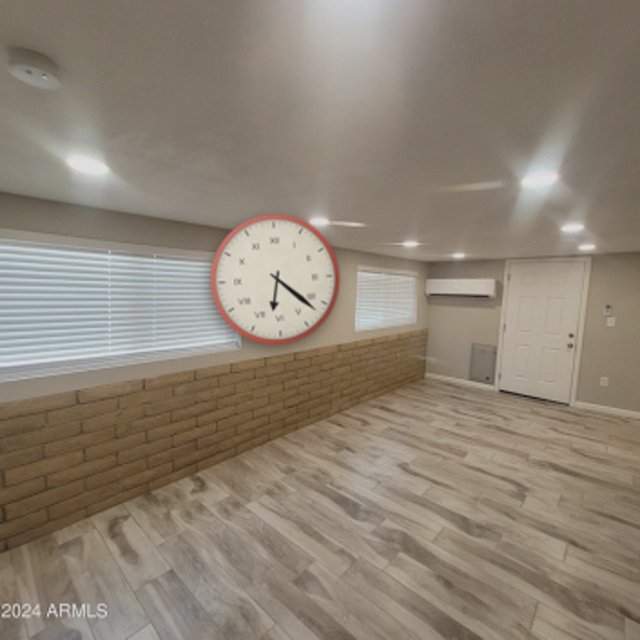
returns 6,22
